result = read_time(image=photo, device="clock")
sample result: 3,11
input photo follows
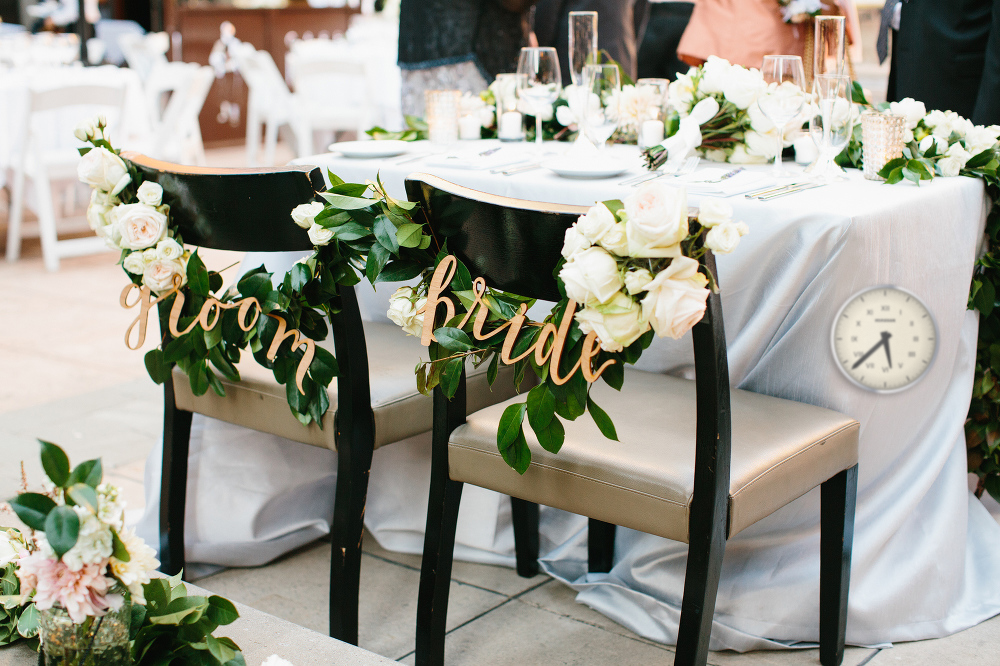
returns 5,38
